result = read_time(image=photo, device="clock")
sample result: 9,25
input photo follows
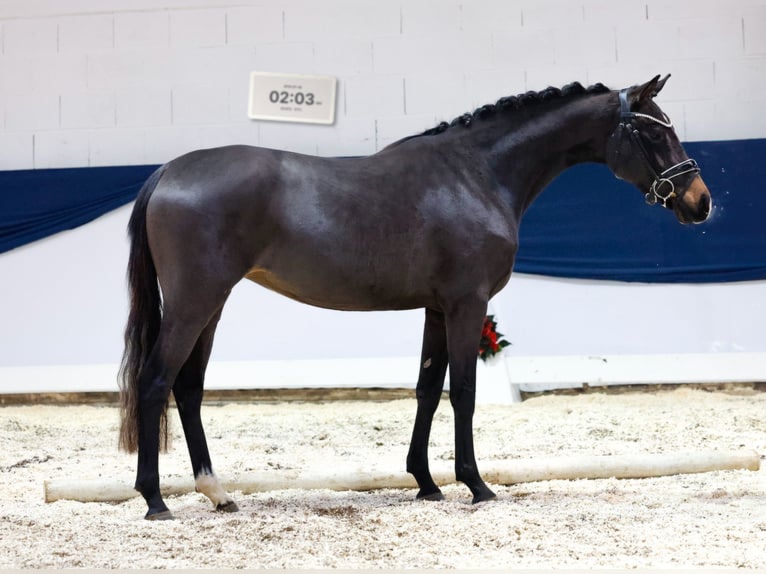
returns 2,03
